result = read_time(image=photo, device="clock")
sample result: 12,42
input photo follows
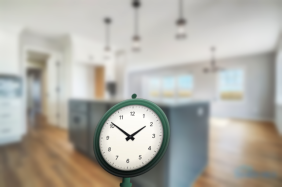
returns 1,51
